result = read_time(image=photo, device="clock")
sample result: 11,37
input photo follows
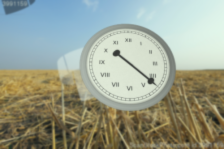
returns 10,22
